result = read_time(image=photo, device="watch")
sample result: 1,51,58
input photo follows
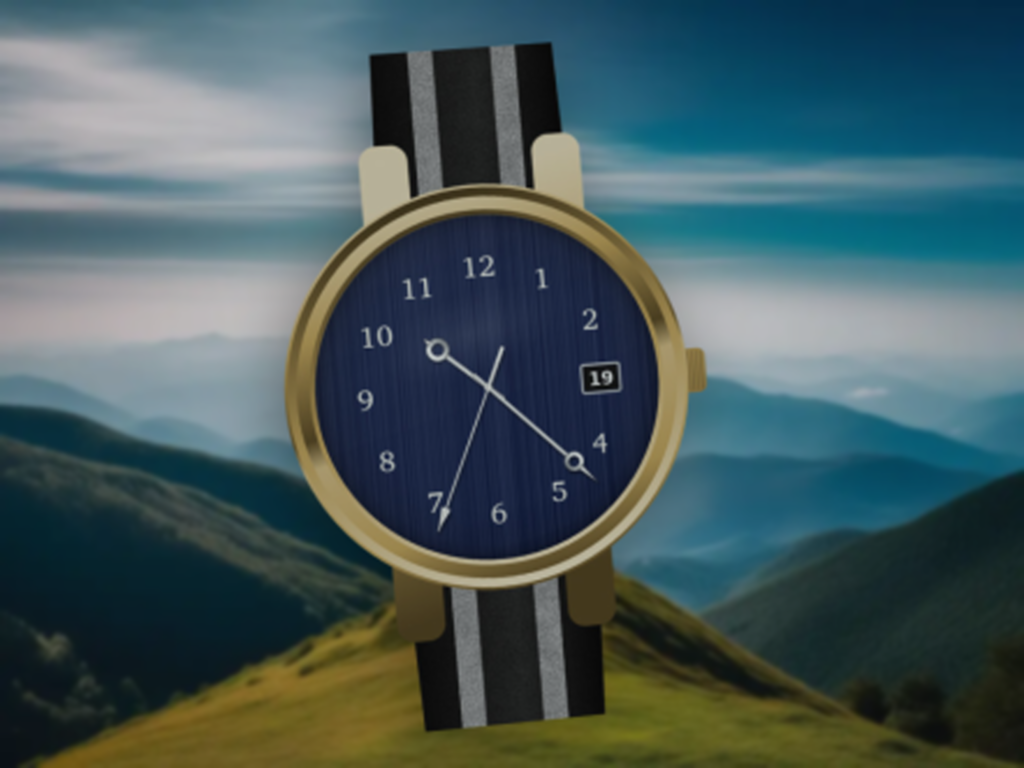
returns 10,22,34
